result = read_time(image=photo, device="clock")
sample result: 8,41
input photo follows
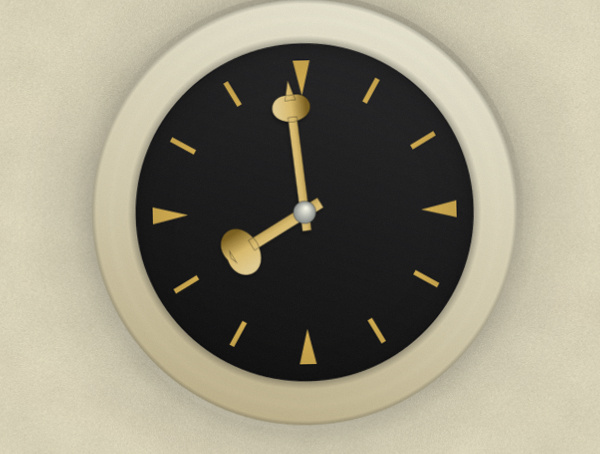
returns 7,59
